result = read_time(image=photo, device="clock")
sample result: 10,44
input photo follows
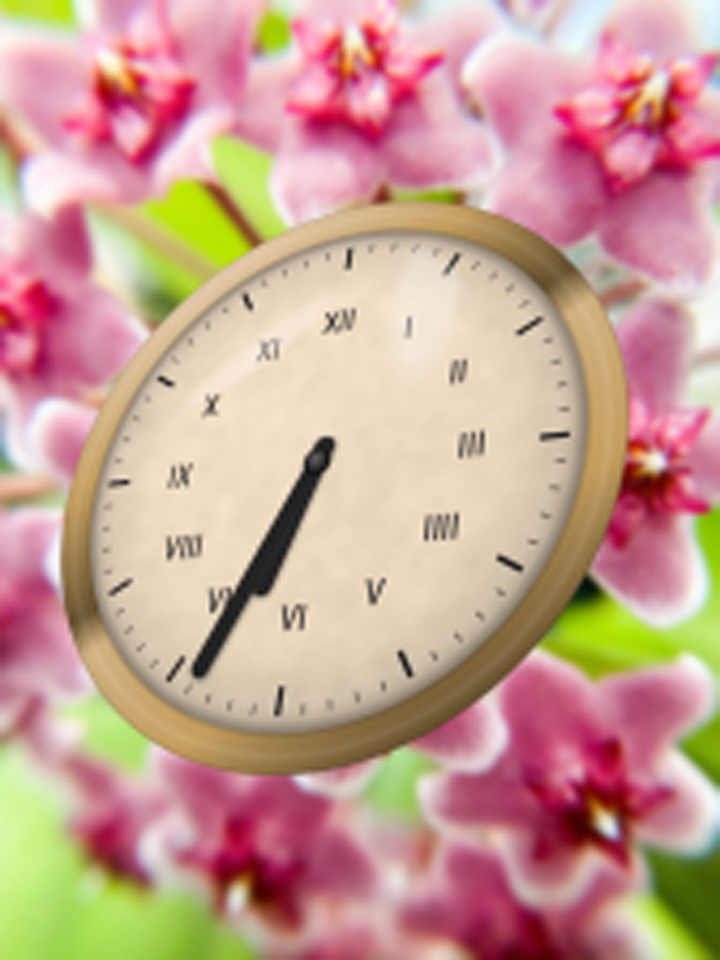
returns 6,34
